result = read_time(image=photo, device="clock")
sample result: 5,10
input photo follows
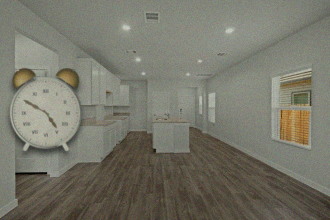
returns 4,50
